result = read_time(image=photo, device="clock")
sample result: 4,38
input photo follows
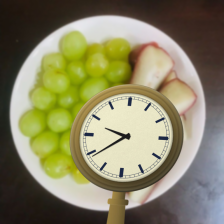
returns 9,39
